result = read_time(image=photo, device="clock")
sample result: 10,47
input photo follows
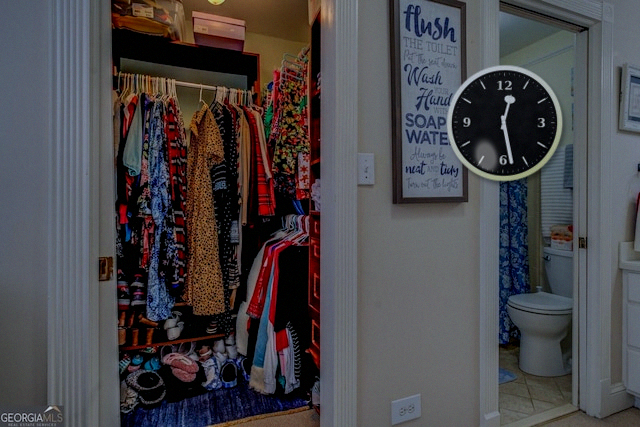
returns 12,28
